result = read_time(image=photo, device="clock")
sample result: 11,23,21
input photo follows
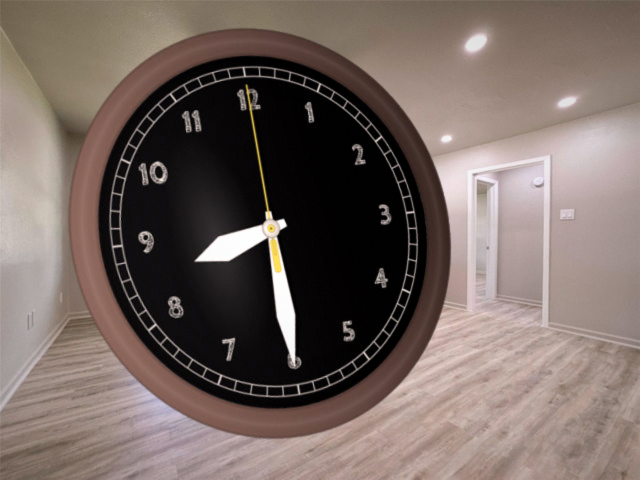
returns 8,30,00
